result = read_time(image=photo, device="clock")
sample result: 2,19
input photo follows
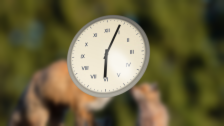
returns 6,04
